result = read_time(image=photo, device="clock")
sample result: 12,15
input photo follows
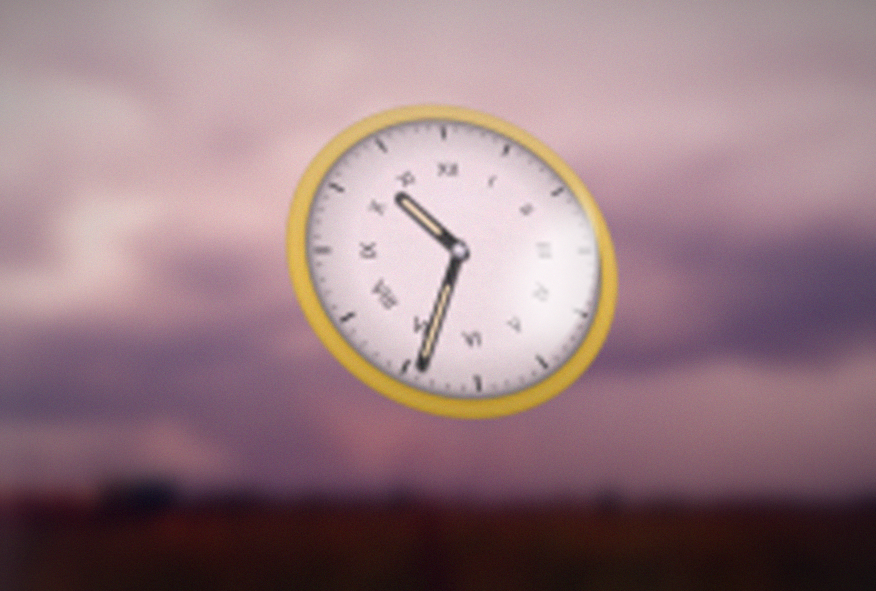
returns 10,34
